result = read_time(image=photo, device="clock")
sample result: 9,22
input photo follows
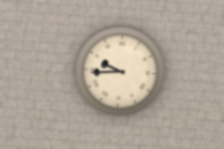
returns 9,44
